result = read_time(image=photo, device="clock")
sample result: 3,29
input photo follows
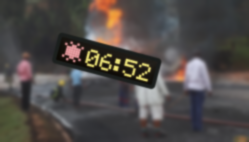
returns 6,52
